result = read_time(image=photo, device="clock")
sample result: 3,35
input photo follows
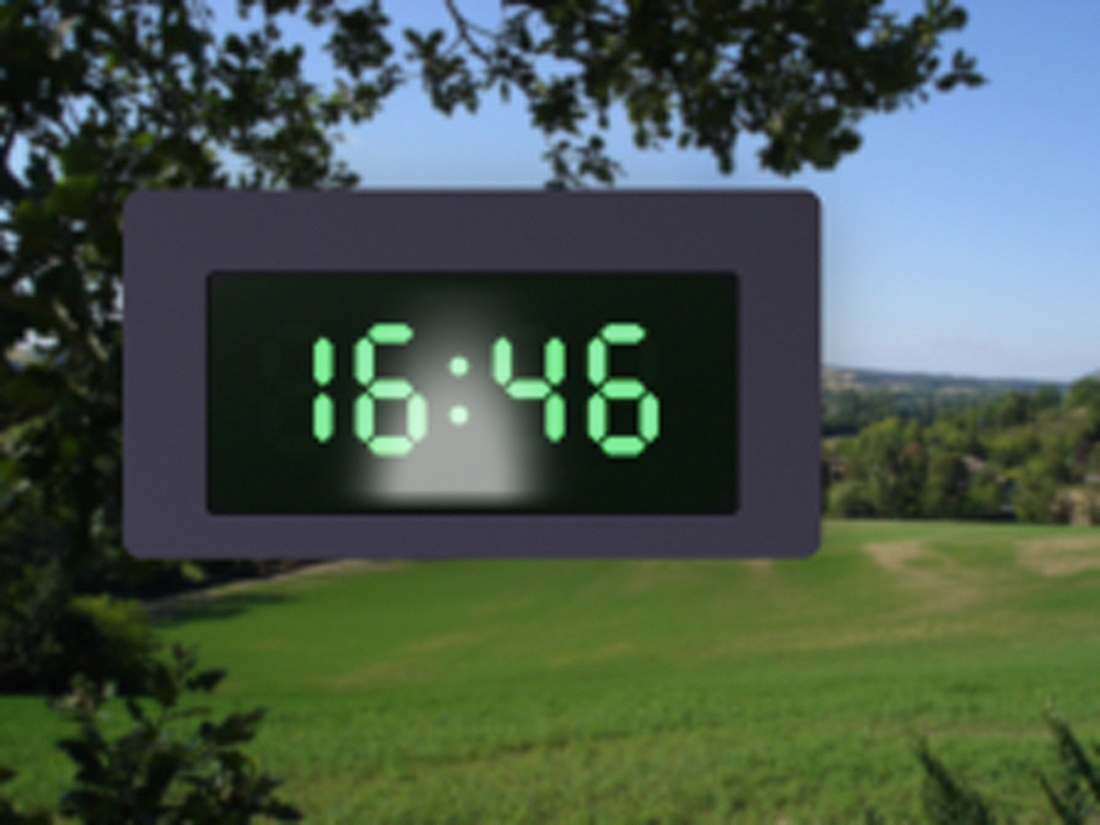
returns 16,46
